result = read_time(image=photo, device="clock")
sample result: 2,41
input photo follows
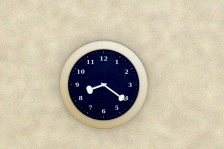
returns 8,21
